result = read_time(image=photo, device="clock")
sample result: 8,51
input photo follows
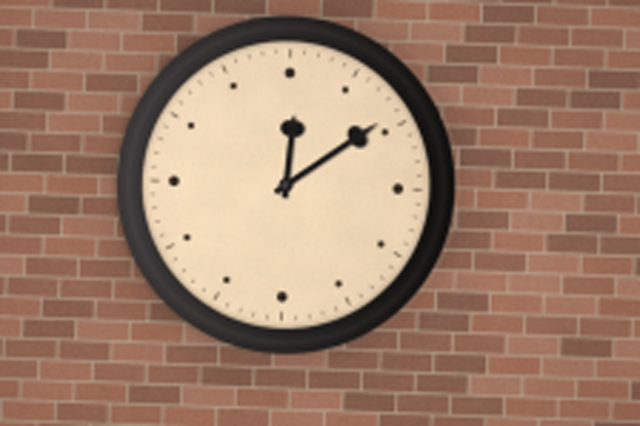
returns 12,09
